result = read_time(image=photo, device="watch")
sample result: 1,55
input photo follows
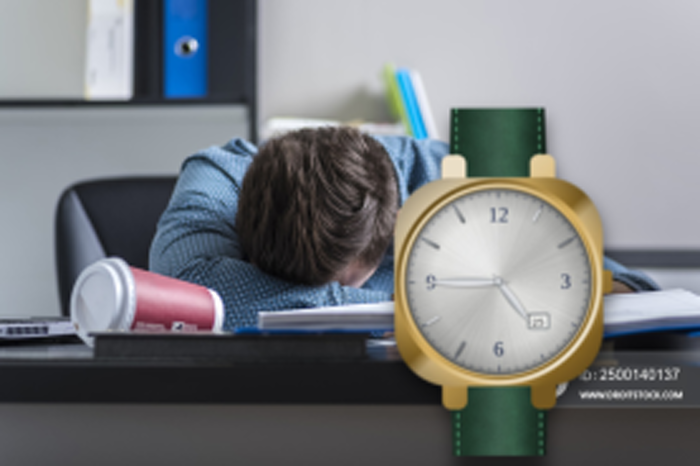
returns 4,45
